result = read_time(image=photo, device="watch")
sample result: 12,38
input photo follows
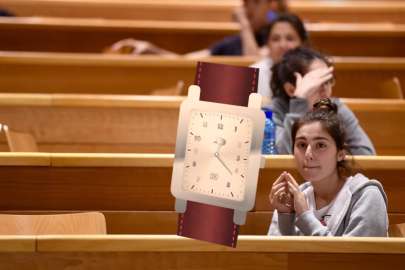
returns 12,22
